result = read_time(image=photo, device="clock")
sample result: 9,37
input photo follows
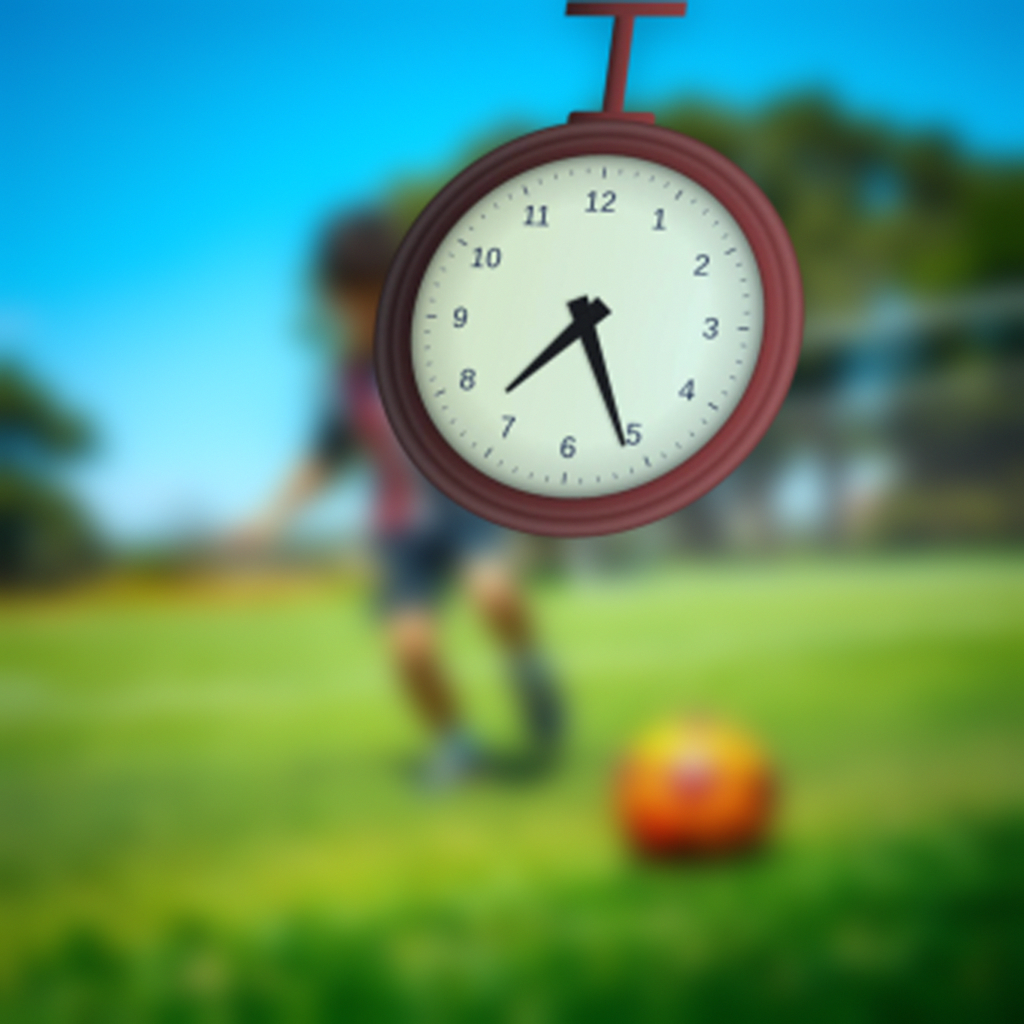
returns 7,26
